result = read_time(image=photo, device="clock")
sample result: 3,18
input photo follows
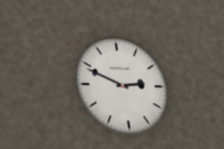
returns 2,49
